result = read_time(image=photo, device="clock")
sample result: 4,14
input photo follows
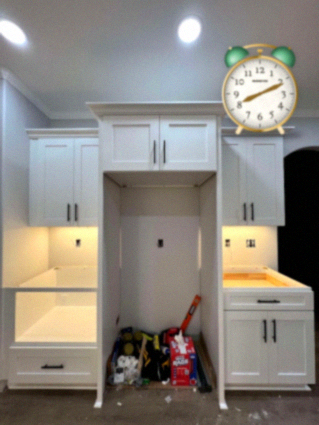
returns 8,11
